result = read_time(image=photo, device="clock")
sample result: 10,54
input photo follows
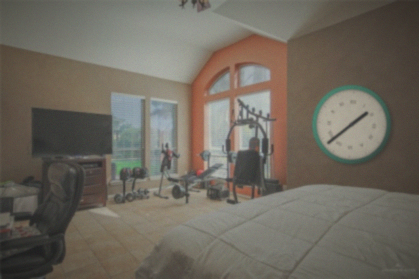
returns 1,38
